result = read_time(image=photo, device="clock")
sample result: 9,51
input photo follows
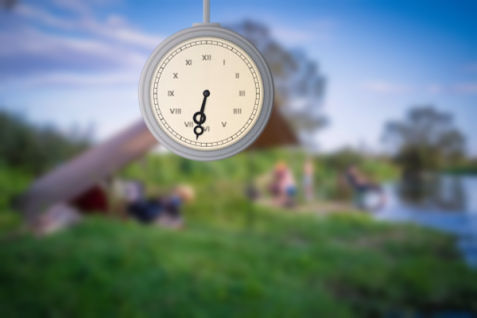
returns 6,32
